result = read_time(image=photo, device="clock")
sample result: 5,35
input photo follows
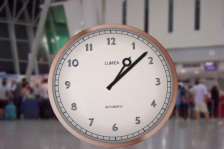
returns 1,08
